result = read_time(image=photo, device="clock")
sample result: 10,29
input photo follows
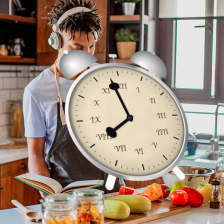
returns 7,58
